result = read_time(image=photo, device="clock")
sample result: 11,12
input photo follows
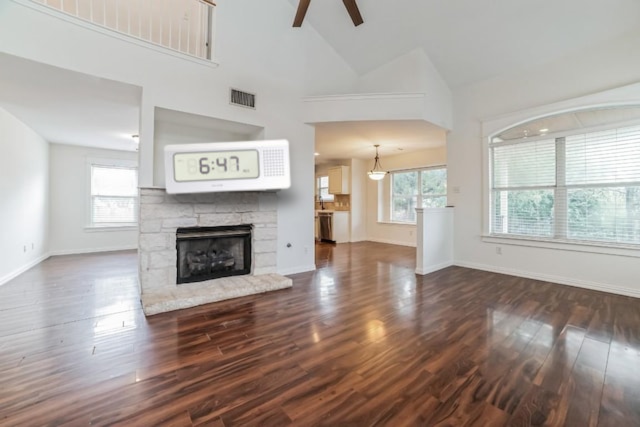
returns 6,47
